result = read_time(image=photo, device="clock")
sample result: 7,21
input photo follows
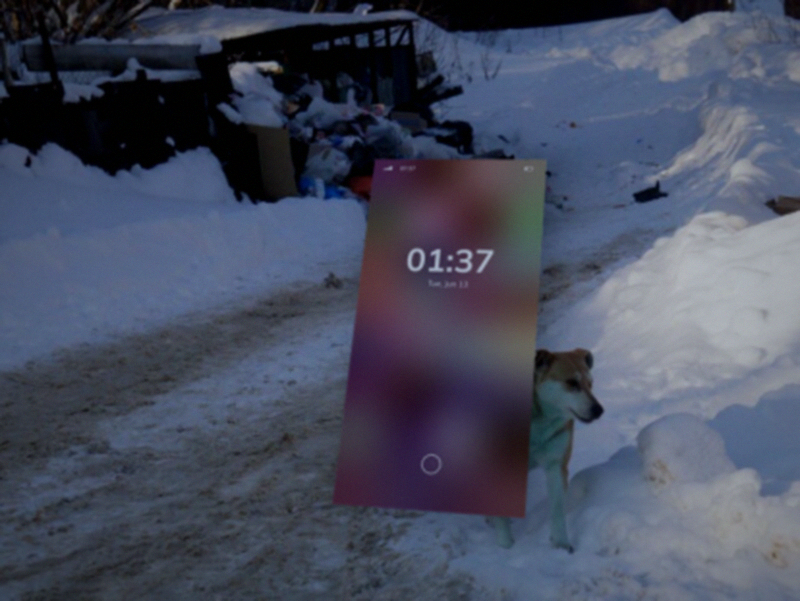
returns 1,37
